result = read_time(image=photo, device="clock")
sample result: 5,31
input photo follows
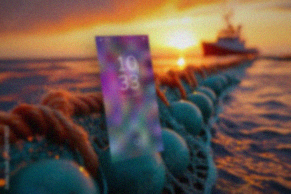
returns 10,33
